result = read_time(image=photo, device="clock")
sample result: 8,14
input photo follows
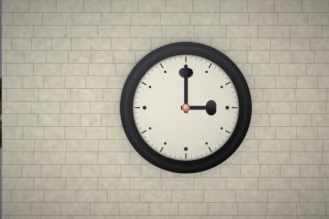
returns 3,00
